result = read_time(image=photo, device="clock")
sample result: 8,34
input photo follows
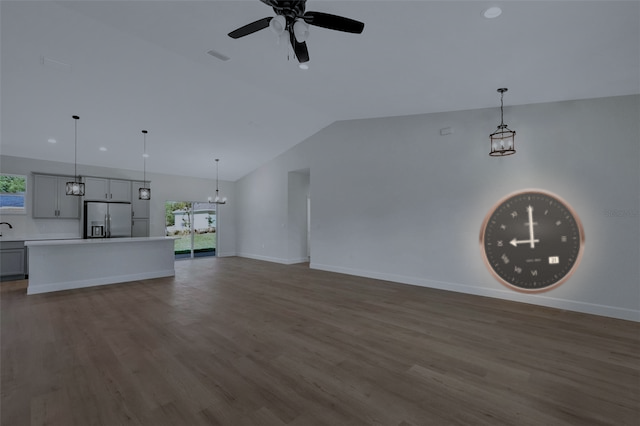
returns 9,00
